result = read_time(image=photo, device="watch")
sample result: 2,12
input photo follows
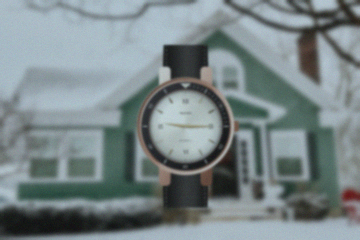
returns 9,15
